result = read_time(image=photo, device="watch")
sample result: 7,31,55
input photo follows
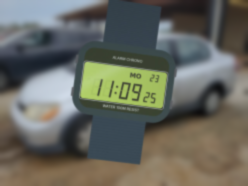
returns 11,09,25
